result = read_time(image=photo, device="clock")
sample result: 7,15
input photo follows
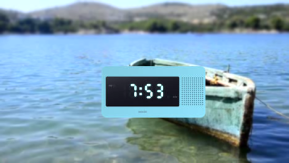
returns 7,53
